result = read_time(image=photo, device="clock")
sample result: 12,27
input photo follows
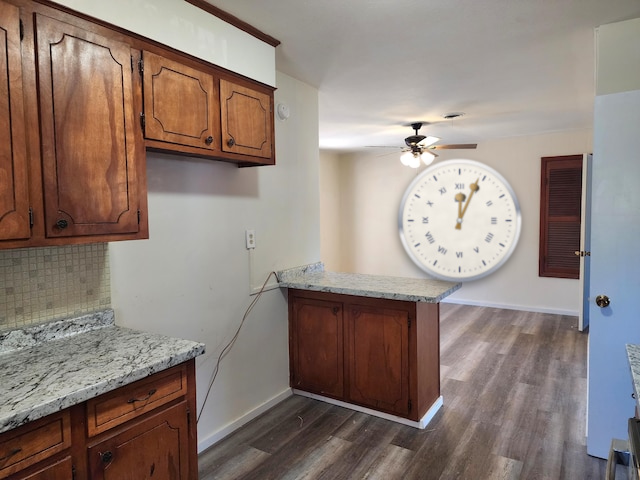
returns 12,04
